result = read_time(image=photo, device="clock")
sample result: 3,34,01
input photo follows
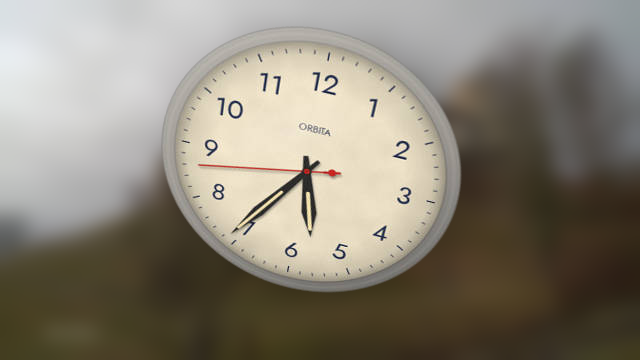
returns 5,35,43
